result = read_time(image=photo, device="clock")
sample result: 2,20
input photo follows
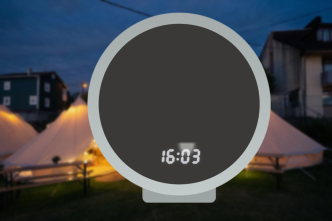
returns 16,03
